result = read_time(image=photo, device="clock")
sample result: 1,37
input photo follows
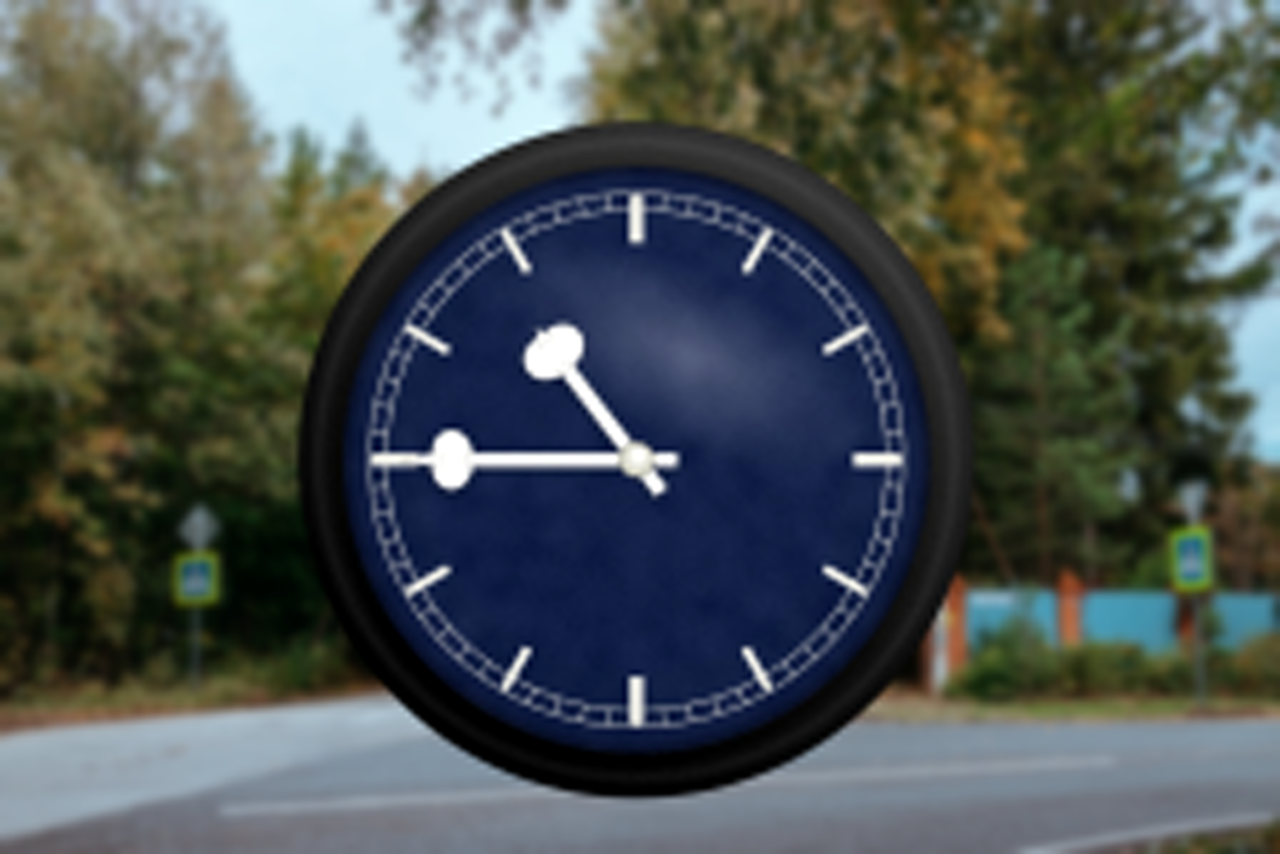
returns 10,45
